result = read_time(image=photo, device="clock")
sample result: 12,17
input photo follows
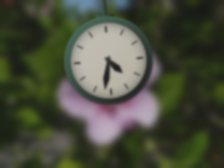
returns 4,32
